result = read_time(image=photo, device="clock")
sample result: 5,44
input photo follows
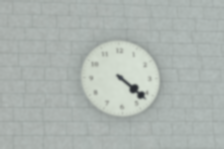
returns 4,22
